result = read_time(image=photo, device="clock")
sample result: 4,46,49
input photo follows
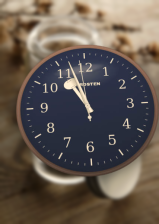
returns 10,56,59
